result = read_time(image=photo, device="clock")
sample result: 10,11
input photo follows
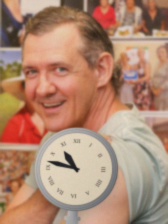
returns 10,47
